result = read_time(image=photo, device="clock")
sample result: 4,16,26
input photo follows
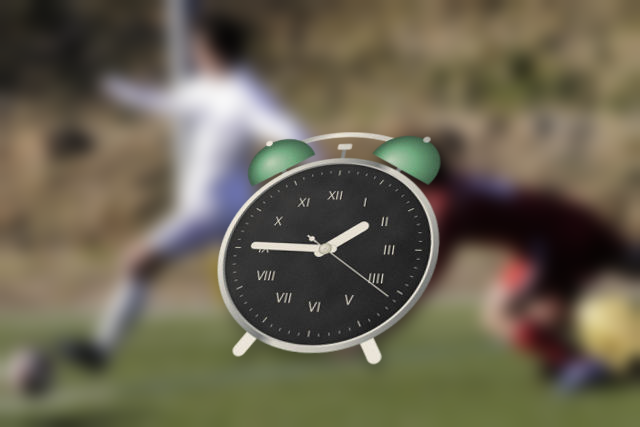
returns 1,45,21
